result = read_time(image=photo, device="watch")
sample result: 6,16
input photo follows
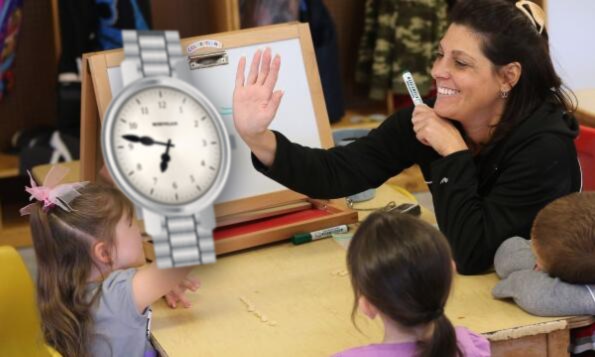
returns 6,47
